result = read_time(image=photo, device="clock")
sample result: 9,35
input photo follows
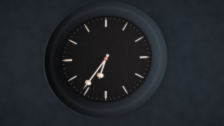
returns 6,36
